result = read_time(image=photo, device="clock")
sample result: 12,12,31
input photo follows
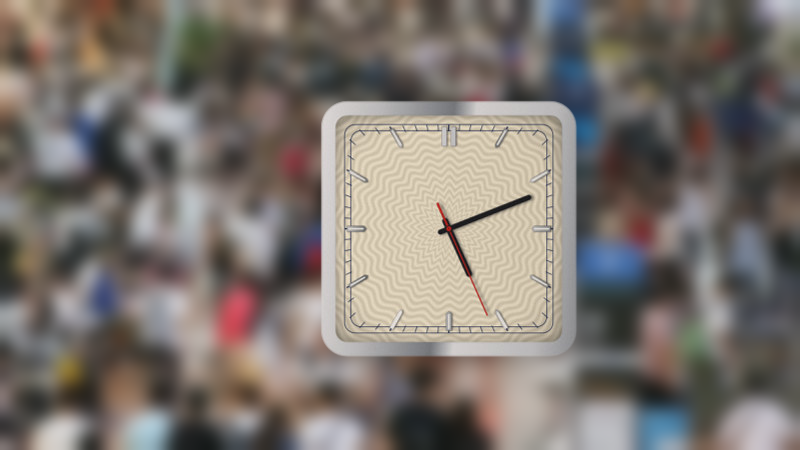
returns 5,11,26
